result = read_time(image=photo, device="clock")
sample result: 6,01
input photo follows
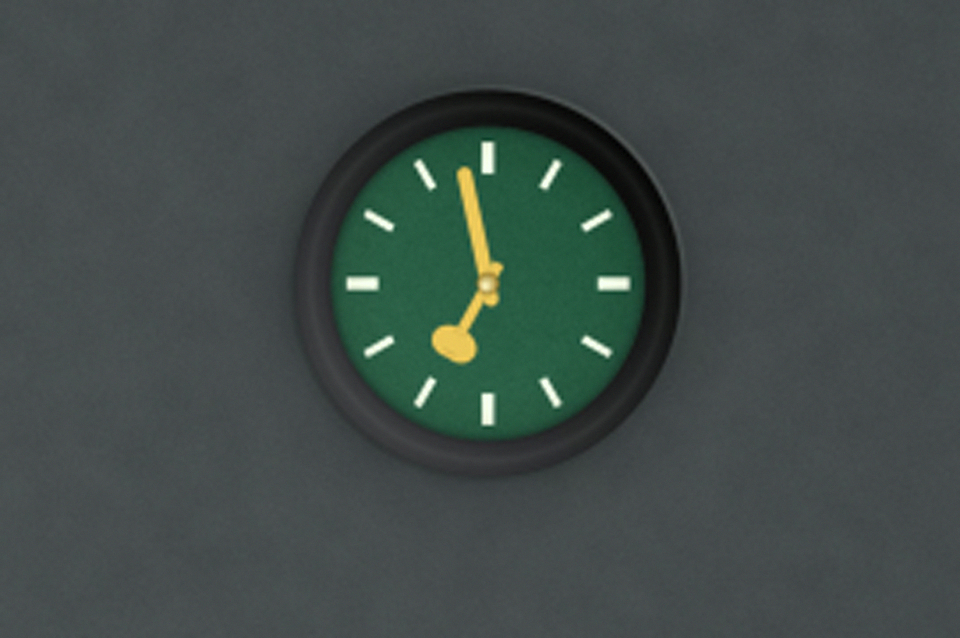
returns 6,58
